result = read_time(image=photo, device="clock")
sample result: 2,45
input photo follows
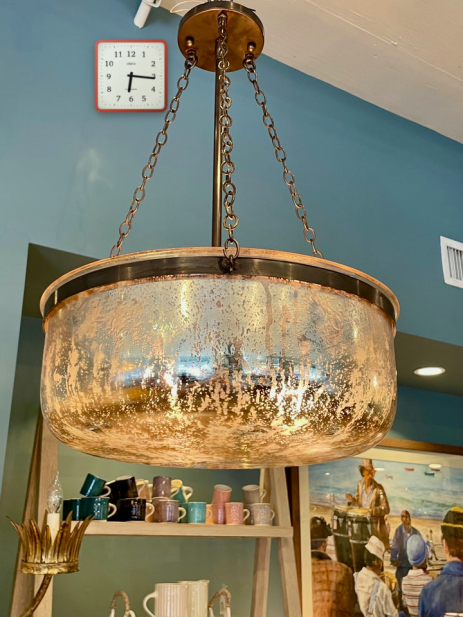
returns 6,16
